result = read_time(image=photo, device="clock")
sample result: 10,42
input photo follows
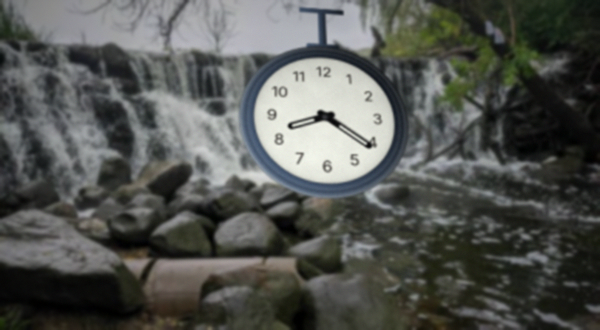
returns 8,21
